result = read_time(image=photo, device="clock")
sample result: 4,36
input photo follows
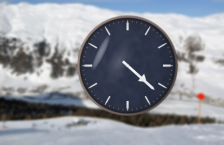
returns 4,22
